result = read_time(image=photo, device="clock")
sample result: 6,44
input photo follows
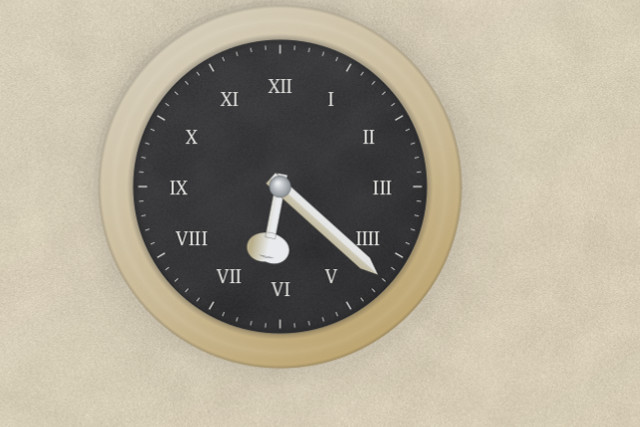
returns 6,22
